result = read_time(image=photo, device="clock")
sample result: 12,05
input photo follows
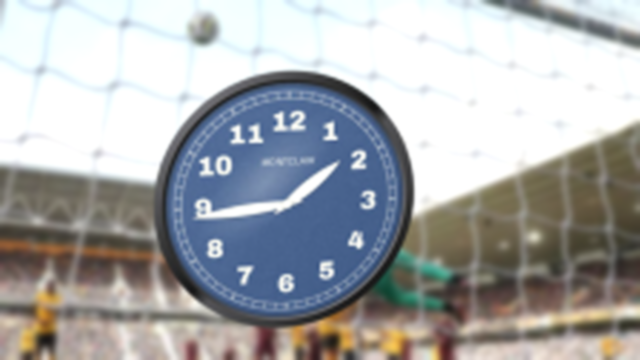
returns 1,44
